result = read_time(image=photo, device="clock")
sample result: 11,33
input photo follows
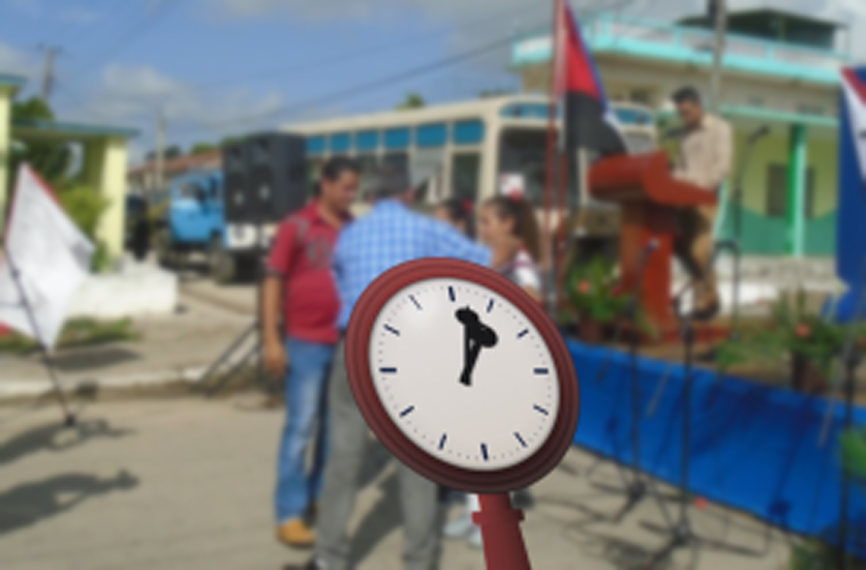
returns 1,02
